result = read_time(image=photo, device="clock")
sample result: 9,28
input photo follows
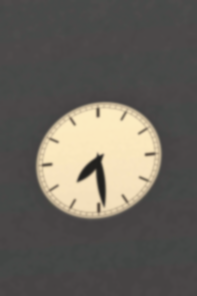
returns 7,29
